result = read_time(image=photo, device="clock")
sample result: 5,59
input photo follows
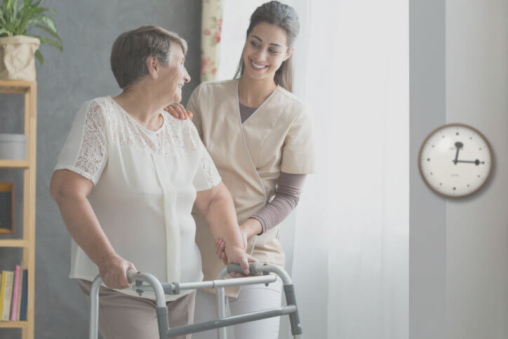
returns 12,15
